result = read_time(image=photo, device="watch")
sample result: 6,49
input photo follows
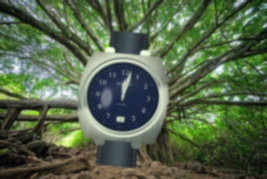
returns 12,02
